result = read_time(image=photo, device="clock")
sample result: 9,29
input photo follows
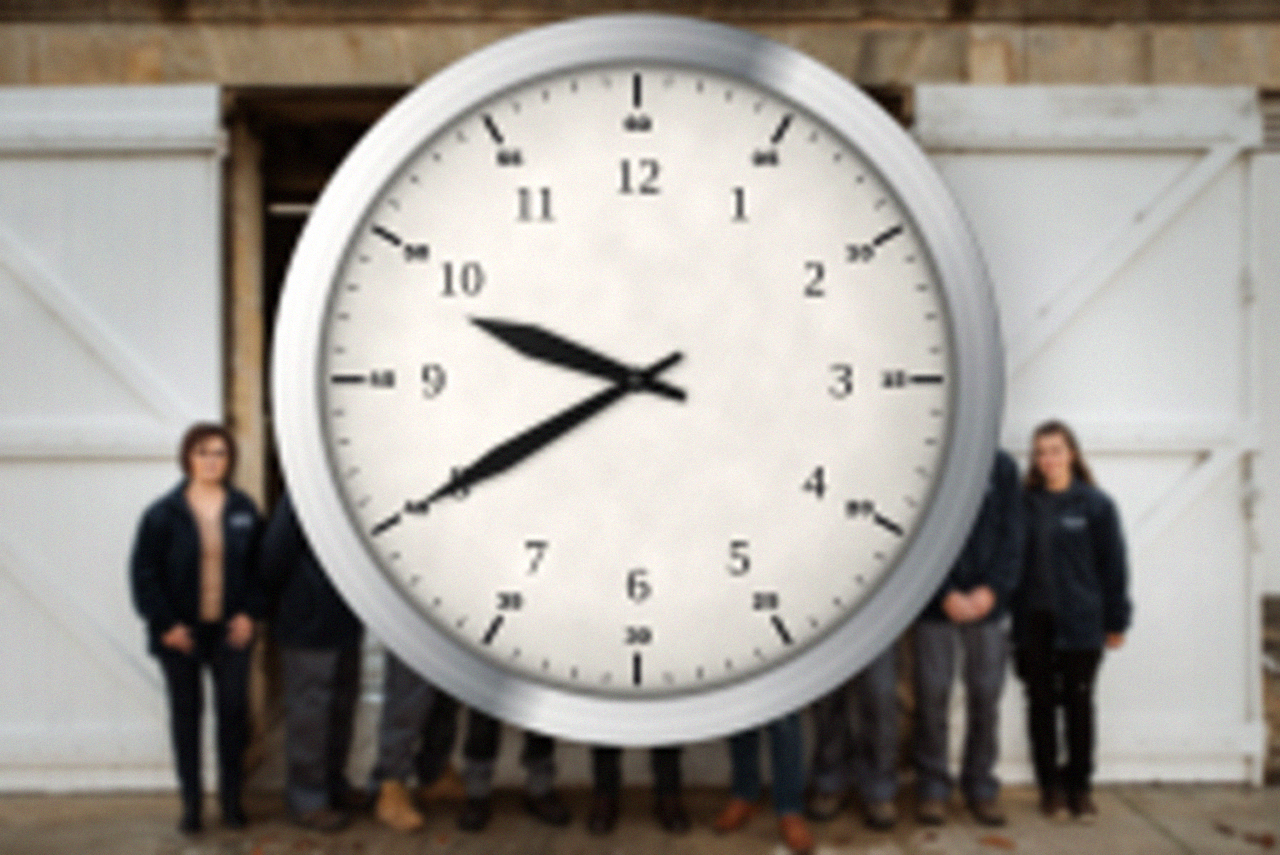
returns 9,40
